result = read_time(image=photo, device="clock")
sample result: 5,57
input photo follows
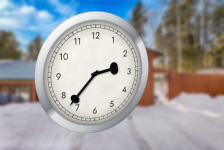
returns 2,37
